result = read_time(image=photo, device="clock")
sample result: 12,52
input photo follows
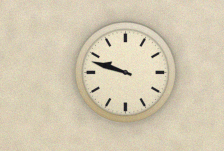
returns 9,48
